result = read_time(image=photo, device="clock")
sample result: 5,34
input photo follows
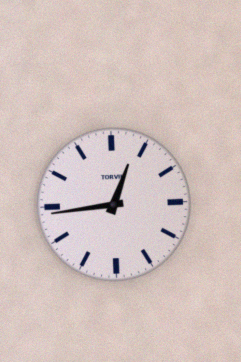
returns 12,44
